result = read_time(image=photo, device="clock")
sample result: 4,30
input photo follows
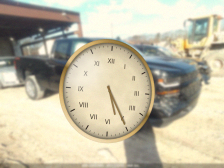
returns 5,25
